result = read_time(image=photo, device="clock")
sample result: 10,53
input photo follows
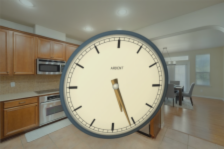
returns 5,26
